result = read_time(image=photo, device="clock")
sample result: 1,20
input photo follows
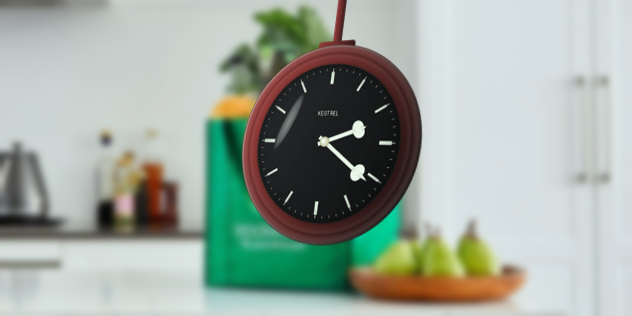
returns 2,21
